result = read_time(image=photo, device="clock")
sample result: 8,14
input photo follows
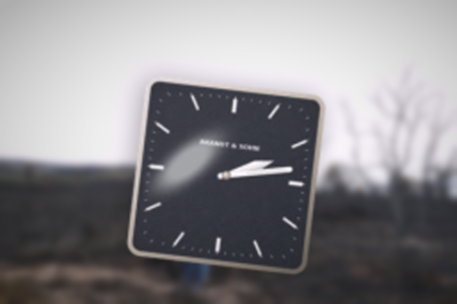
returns 2,13
